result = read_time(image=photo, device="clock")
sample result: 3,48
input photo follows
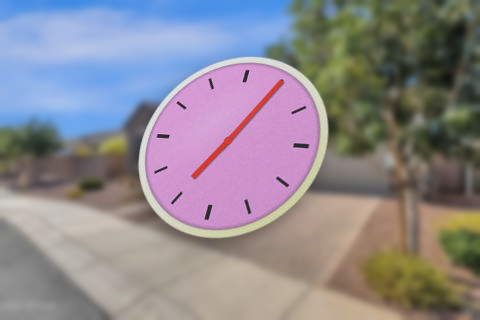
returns 7,05
